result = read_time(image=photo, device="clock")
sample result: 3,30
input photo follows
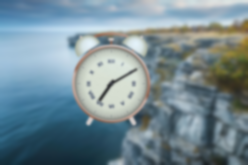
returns 7,10
